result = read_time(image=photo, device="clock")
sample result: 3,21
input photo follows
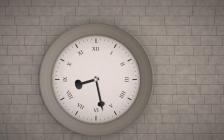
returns 8,28
